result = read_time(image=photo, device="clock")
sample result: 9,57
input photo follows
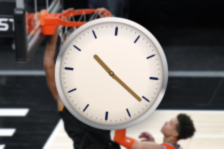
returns 10,21
